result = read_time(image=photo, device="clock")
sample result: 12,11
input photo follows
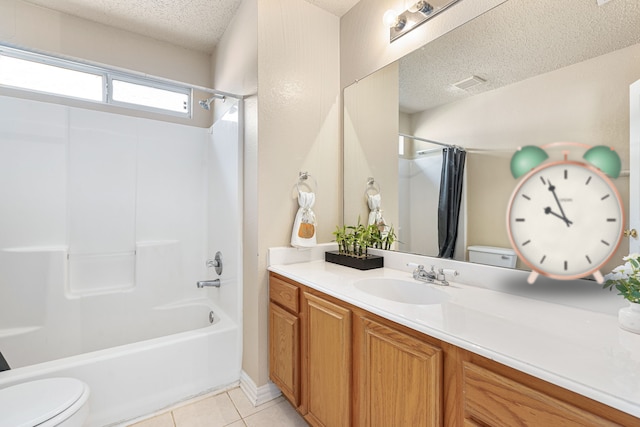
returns 9,56
